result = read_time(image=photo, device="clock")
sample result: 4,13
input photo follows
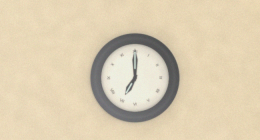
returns 7,00
